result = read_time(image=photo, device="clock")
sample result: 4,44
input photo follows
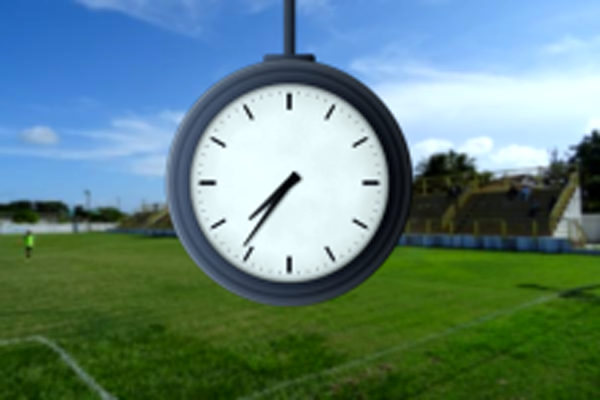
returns 7,36
